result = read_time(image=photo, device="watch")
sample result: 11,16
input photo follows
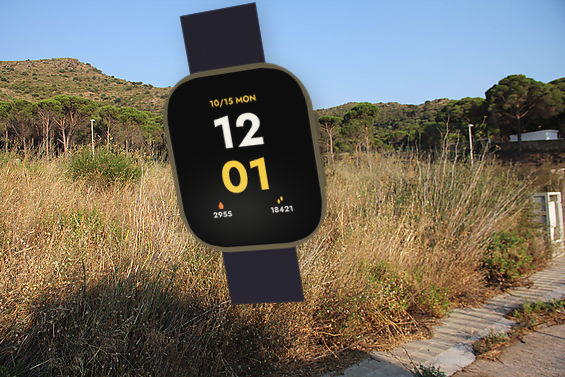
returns 12,01
